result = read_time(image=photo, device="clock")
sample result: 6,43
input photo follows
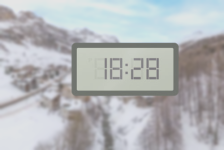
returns 18,28
